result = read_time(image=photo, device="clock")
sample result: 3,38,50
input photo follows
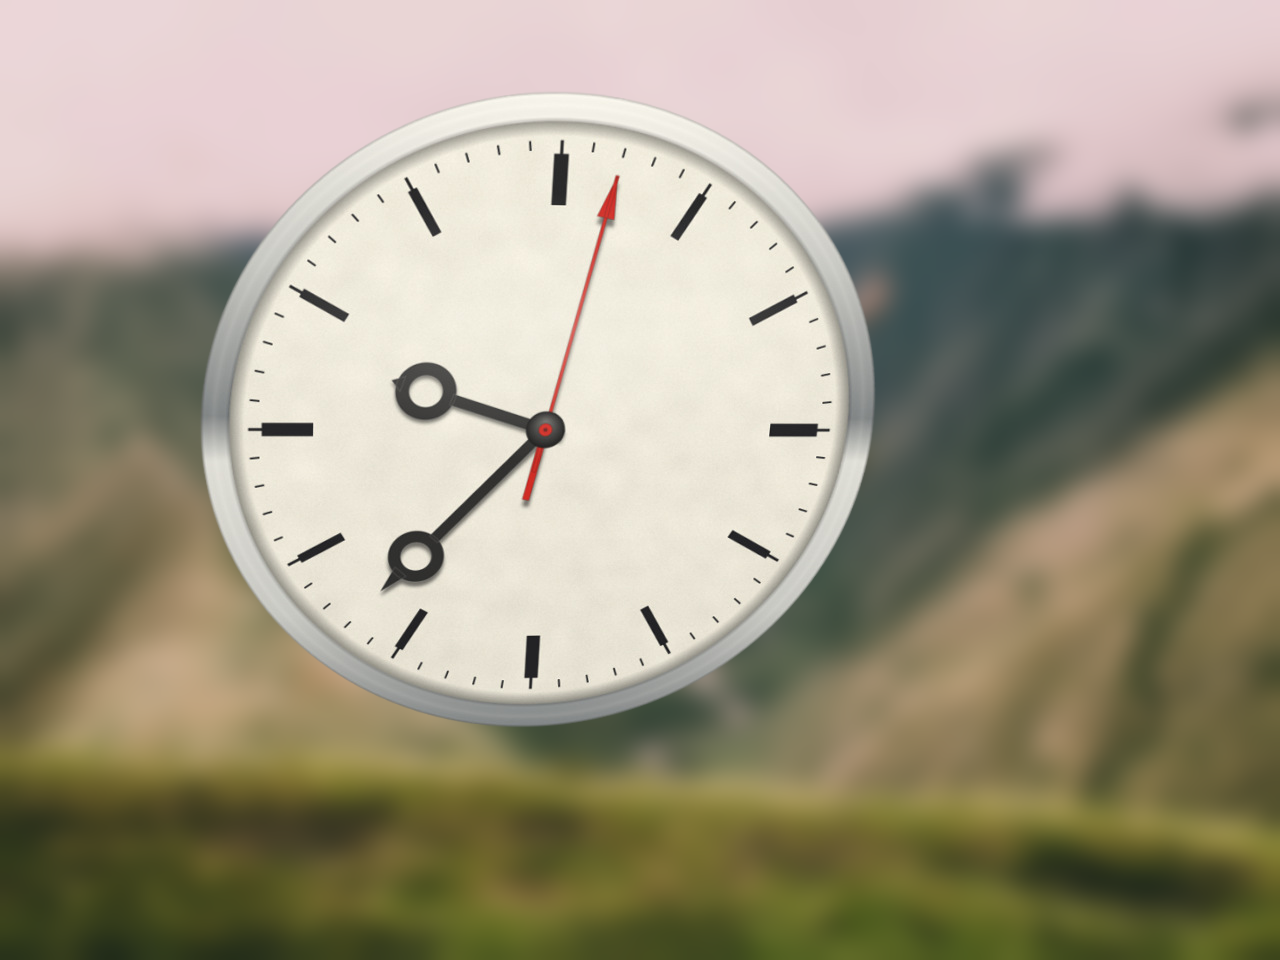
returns 9,37,02
